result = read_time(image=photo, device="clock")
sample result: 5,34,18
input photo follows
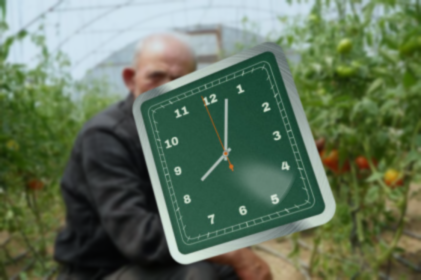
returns 8,02,59
